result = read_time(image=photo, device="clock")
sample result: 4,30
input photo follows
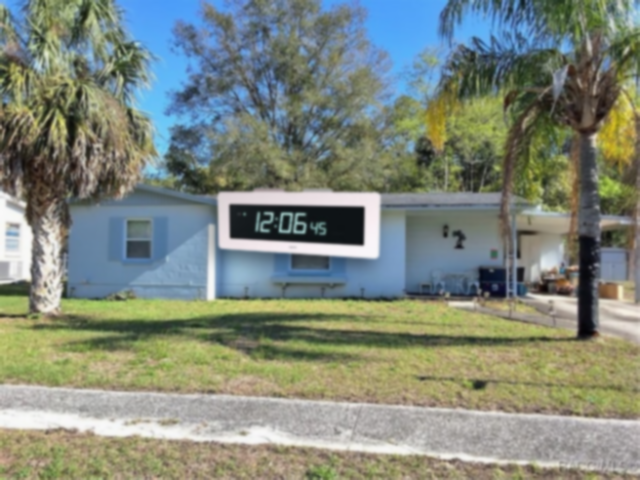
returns 12,06
